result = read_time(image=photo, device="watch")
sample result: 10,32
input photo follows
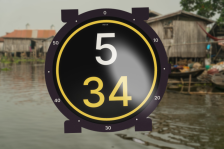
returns 5,34
